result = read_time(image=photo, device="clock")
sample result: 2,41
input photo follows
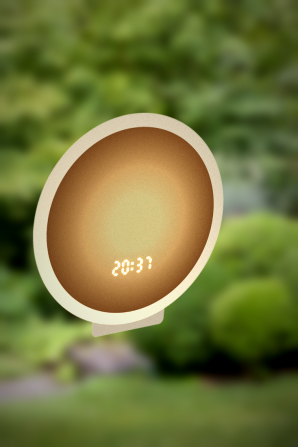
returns 20,37
